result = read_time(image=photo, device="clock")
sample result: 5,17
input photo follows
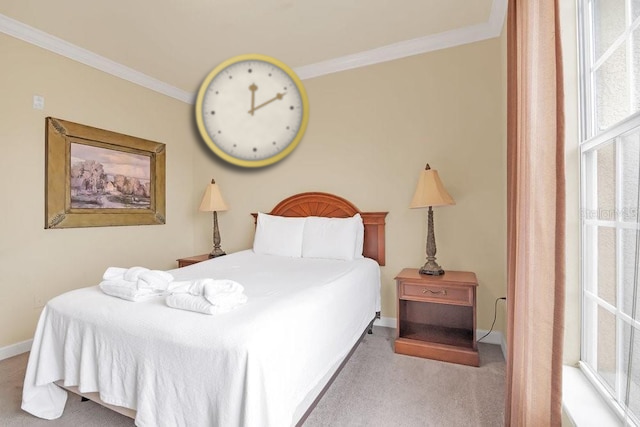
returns 12,11
